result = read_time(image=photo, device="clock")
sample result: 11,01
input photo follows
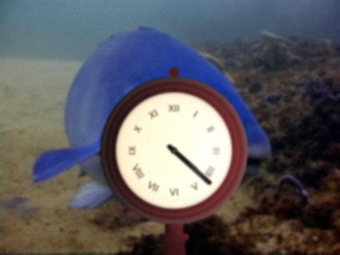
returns 4,22
